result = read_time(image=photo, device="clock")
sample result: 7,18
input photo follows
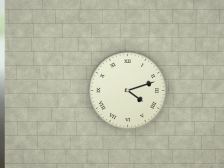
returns 4,12
